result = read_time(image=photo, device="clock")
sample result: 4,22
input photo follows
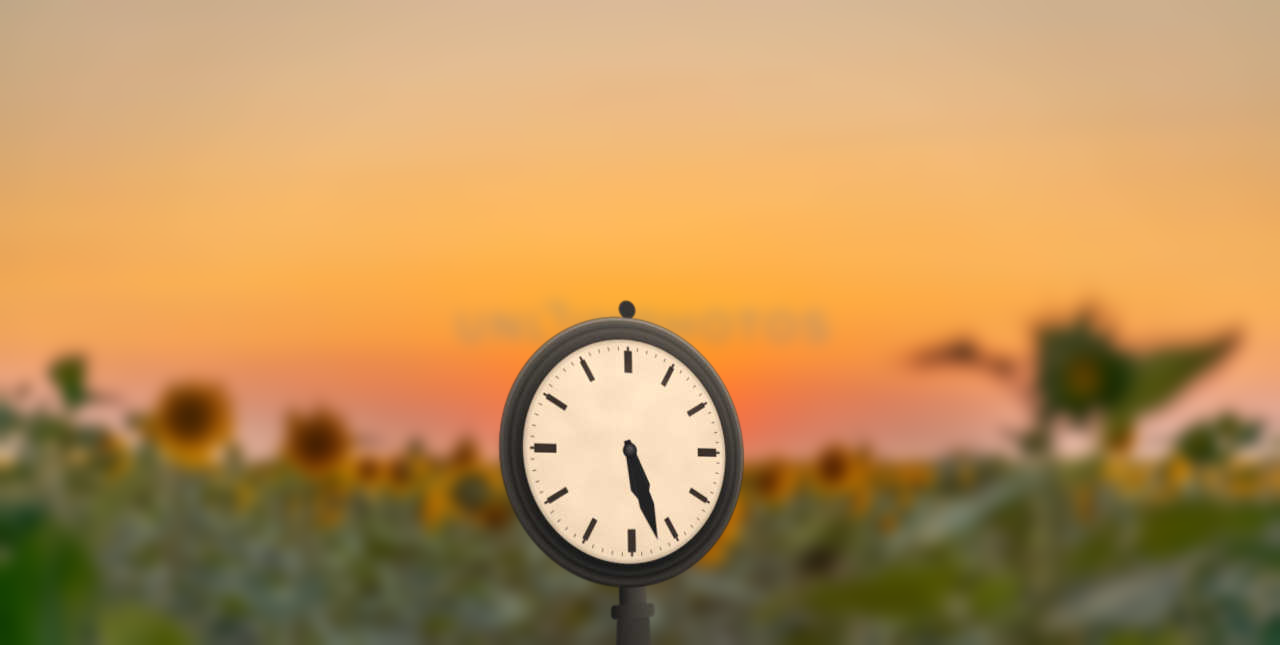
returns 5,27
